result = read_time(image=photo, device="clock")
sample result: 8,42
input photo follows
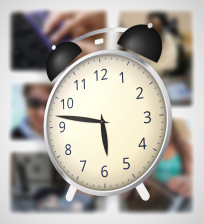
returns 5,47
